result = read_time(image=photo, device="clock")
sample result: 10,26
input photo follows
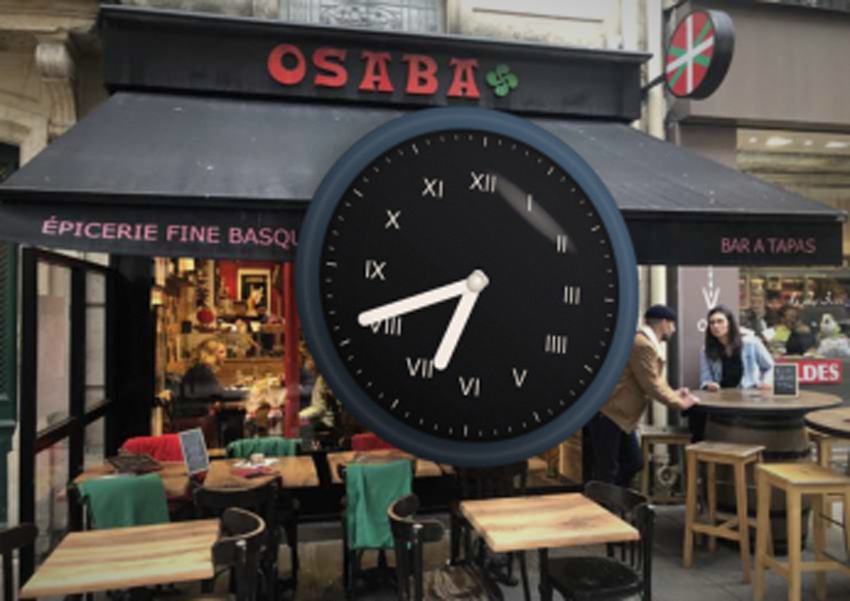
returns 6,41
